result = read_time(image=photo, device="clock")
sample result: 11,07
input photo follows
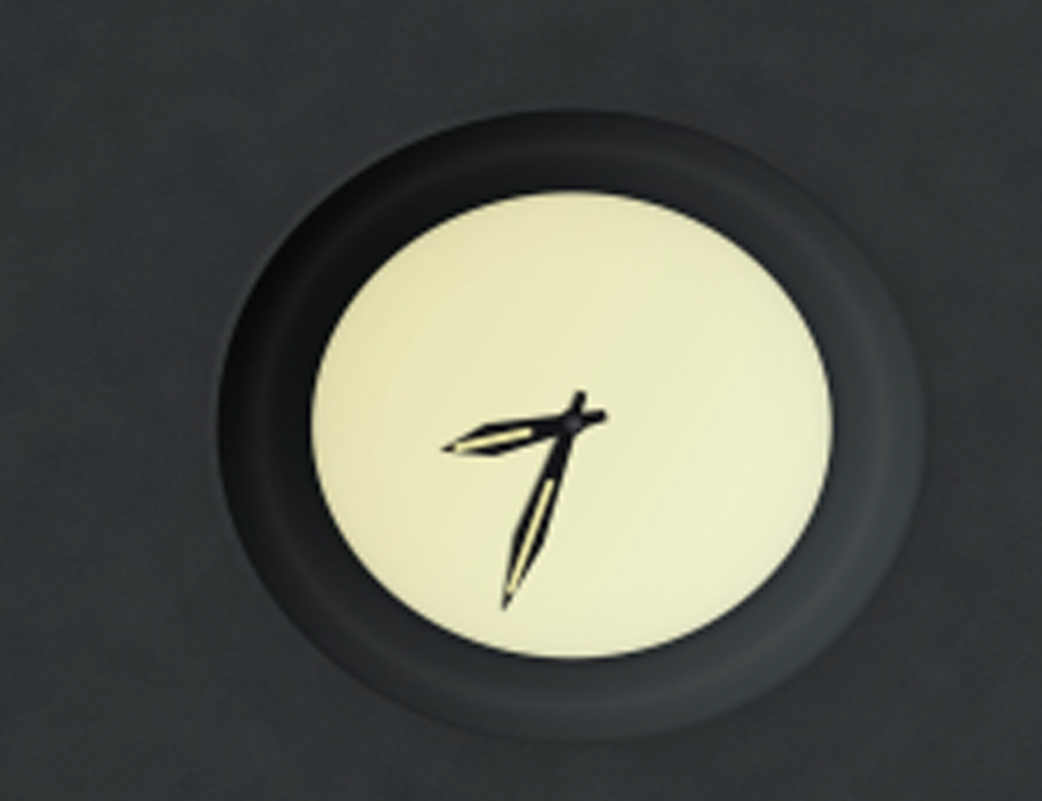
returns 8,33
